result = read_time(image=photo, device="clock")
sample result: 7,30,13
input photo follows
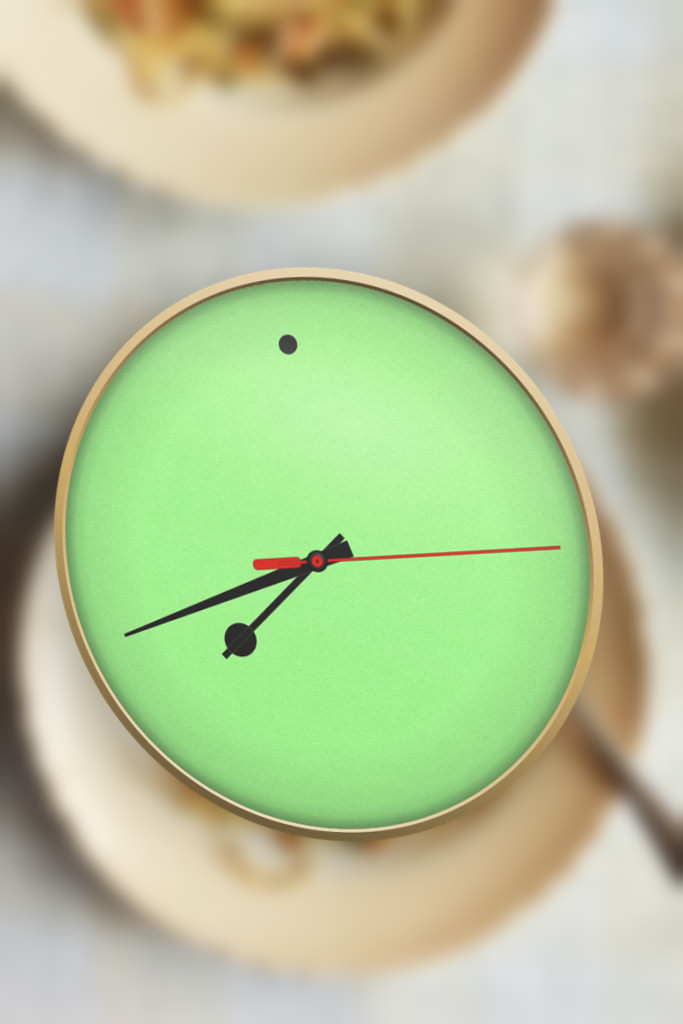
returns 7,42,15
